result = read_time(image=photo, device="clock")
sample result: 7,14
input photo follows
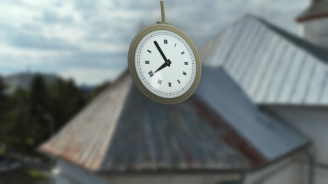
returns 7,55
